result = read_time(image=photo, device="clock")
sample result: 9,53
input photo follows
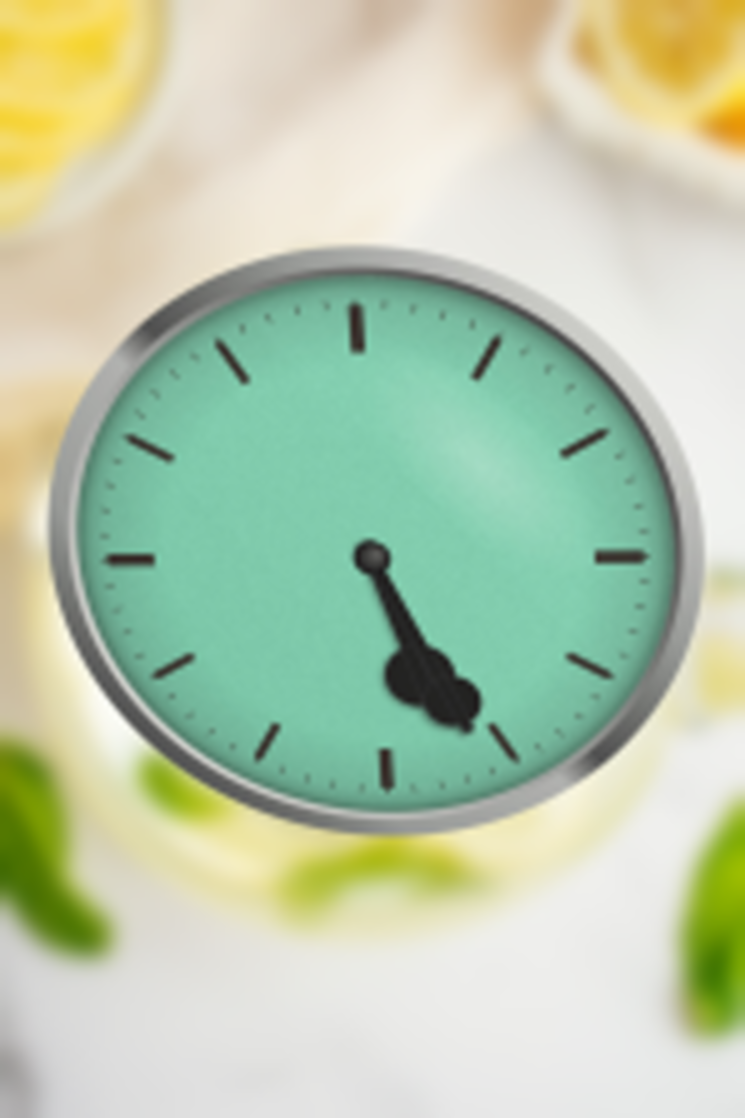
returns 5,26
